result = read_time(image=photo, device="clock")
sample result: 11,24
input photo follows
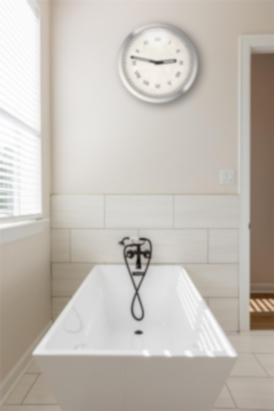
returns 2,47
